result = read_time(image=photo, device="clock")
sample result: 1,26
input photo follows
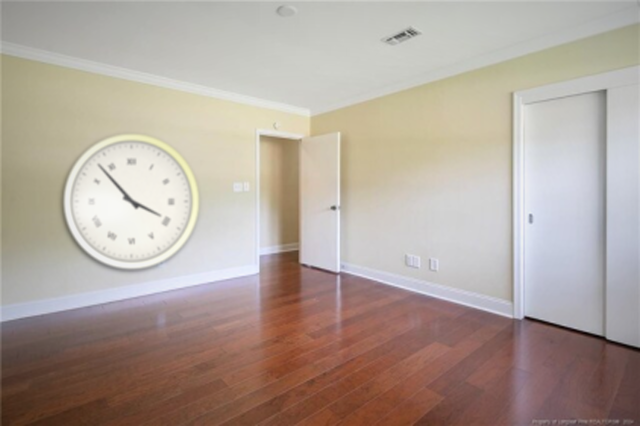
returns 3,53
